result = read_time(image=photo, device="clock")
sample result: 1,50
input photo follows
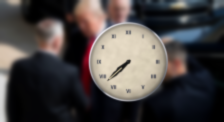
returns 7,38
